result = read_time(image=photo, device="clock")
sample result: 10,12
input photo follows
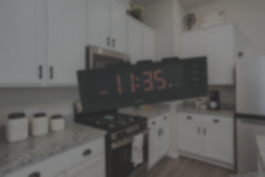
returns 11,35
